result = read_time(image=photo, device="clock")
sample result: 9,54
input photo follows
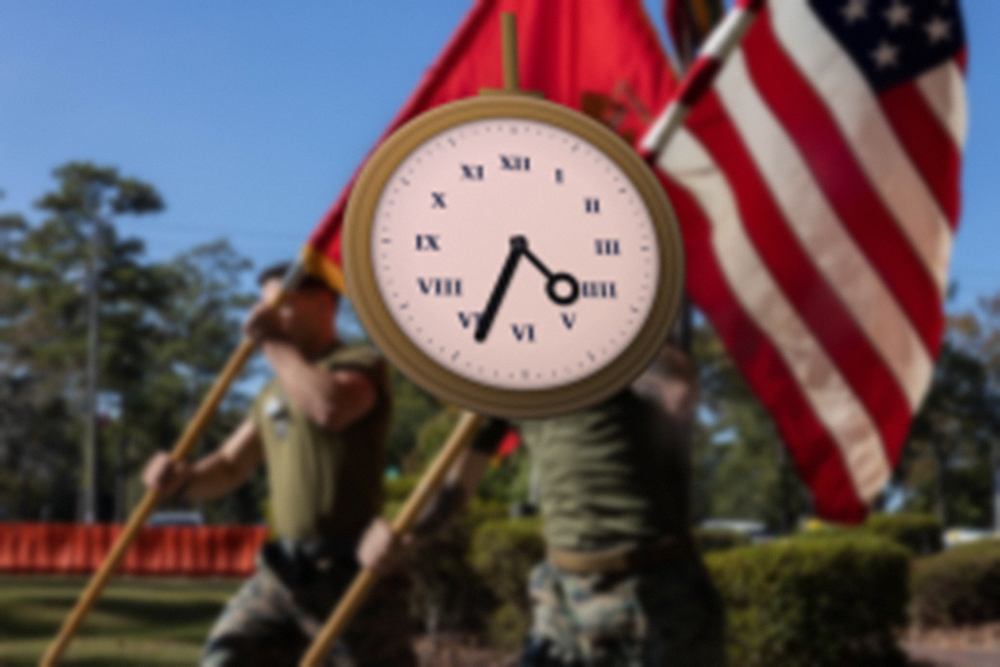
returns 4,34
